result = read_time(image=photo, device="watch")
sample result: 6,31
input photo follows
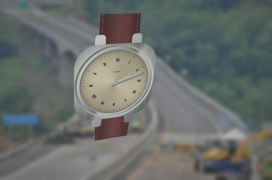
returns 2,12
